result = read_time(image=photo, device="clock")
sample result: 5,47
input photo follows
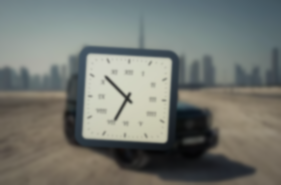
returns 6,52
